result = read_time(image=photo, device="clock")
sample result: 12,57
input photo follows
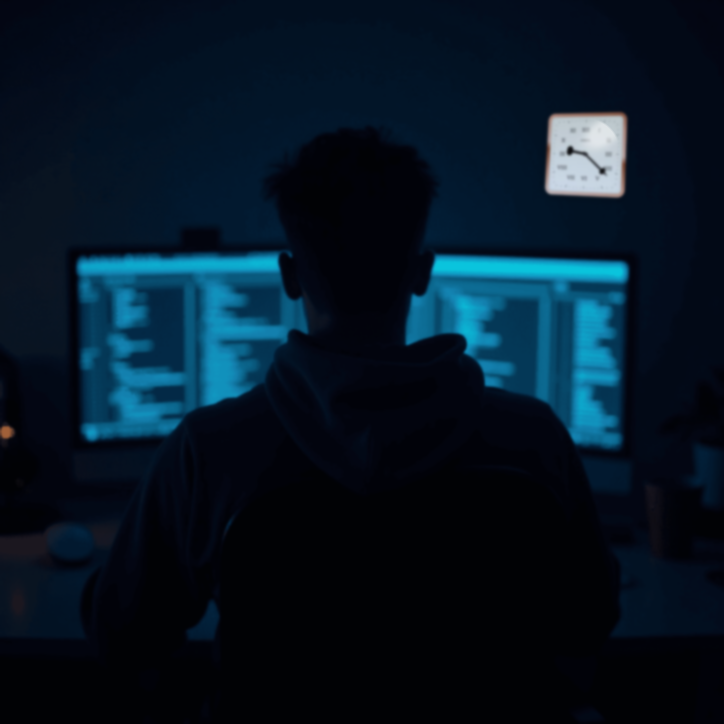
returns 9,22
